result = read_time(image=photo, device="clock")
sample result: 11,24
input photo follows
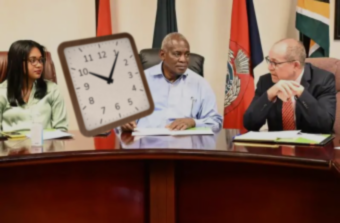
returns 10,06
